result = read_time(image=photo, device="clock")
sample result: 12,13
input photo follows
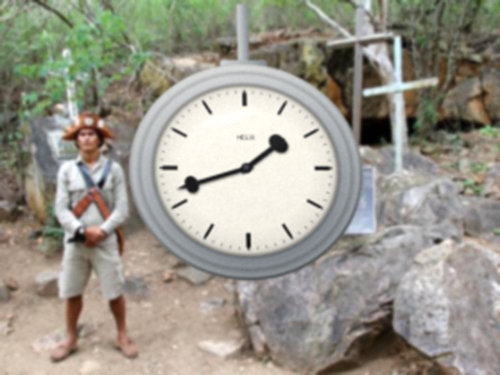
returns 1,42
